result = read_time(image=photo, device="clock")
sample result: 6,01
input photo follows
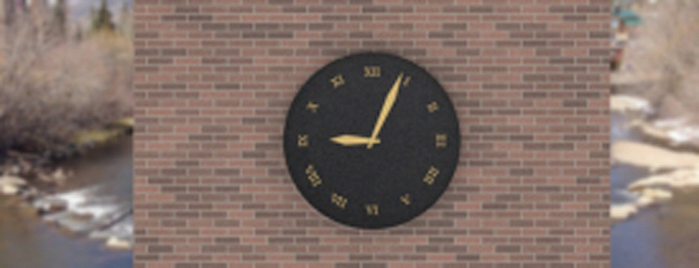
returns 9,04
